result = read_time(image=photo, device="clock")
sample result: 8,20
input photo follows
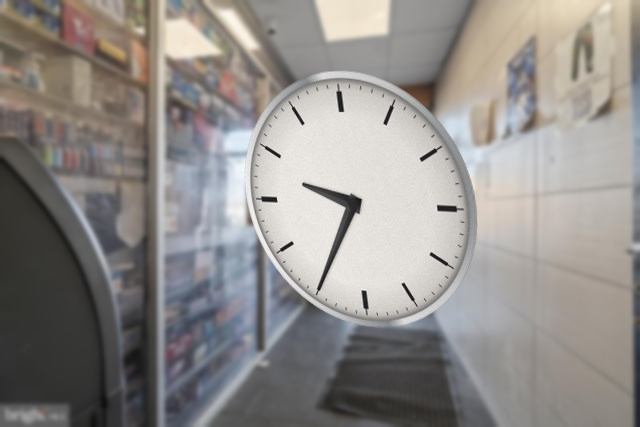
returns 9,35
